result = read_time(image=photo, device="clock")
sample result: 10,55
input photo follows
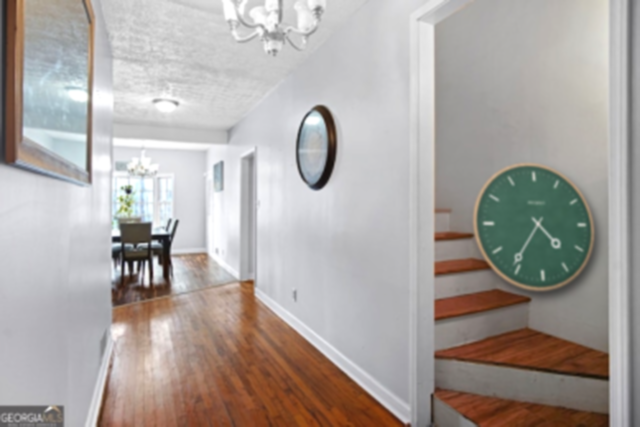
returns 4,36
